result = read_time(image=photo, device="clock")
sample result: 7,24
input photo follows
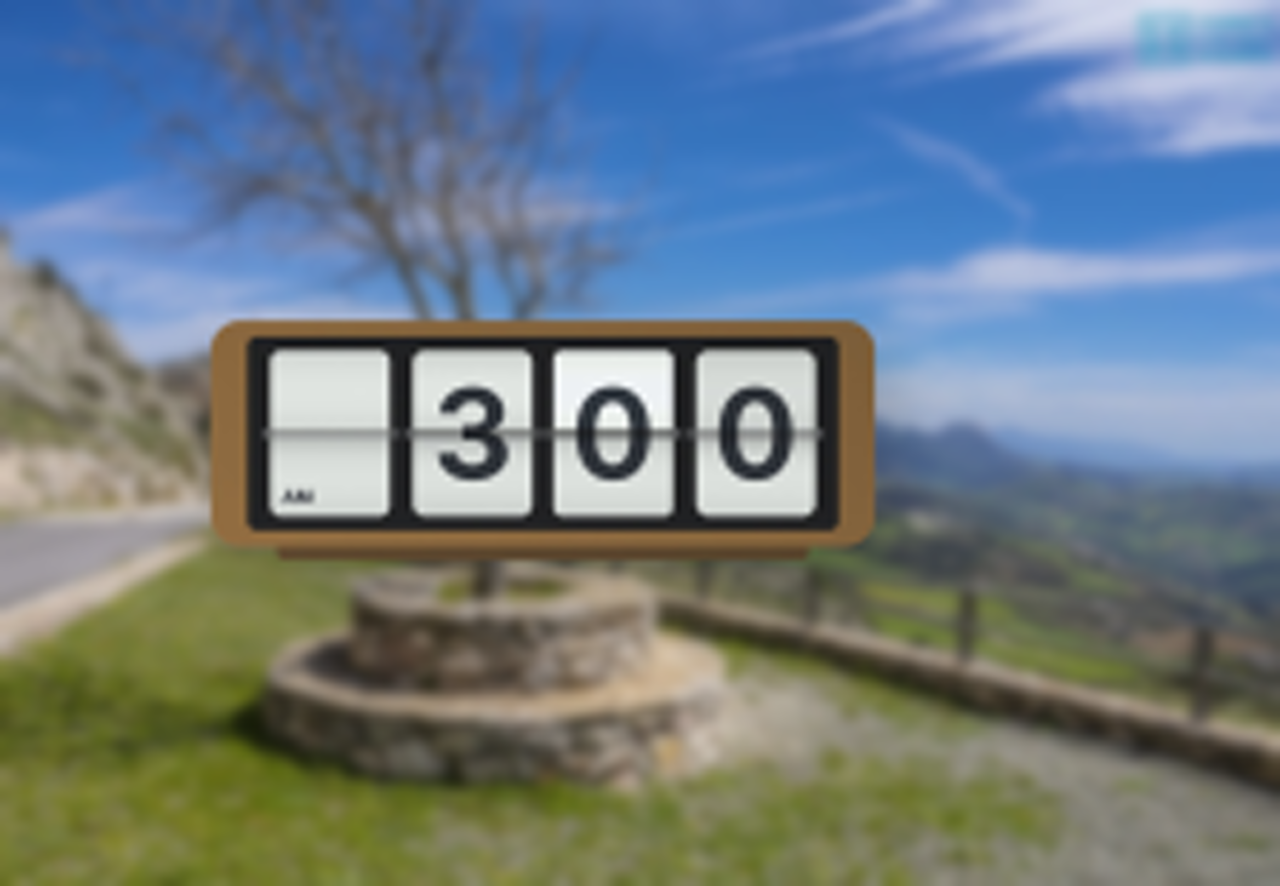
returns 3,00
